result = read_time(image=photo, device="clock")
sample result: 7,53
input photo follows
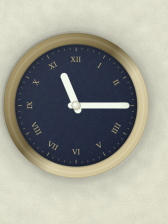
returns 11,15
